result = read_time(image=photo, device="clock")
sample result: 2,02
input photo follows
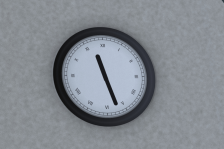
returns 11,27
